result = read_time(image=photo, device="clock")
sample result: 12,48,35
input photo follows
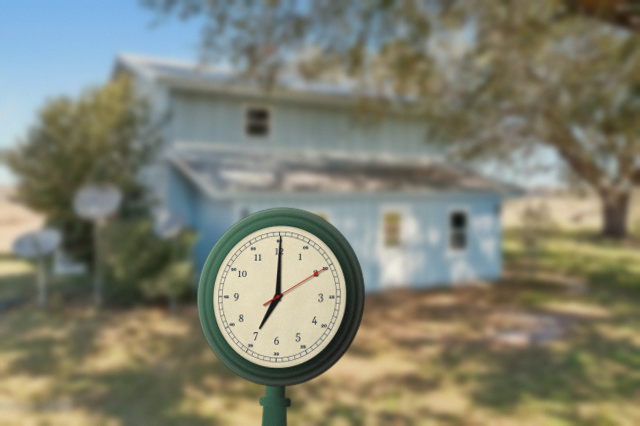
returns 7,00,10
